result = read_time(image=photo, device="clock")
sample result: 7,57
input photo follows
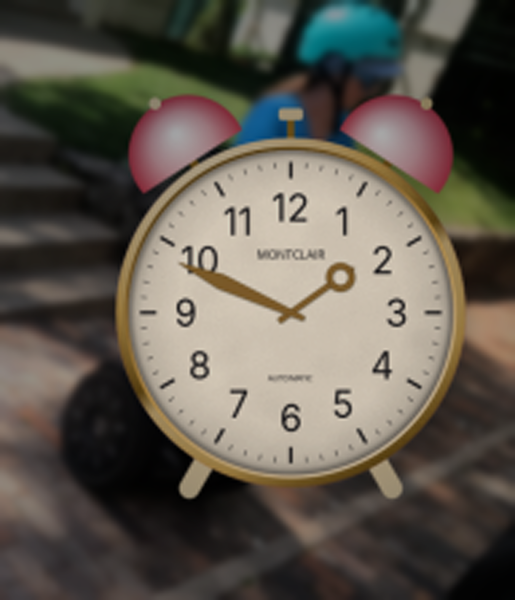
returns 1,49
